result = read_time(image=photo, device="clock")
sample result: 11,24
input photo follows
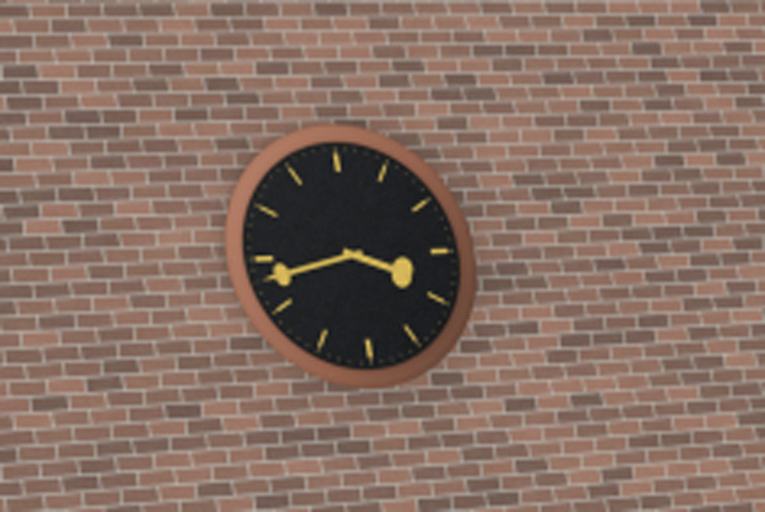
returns 3,43
